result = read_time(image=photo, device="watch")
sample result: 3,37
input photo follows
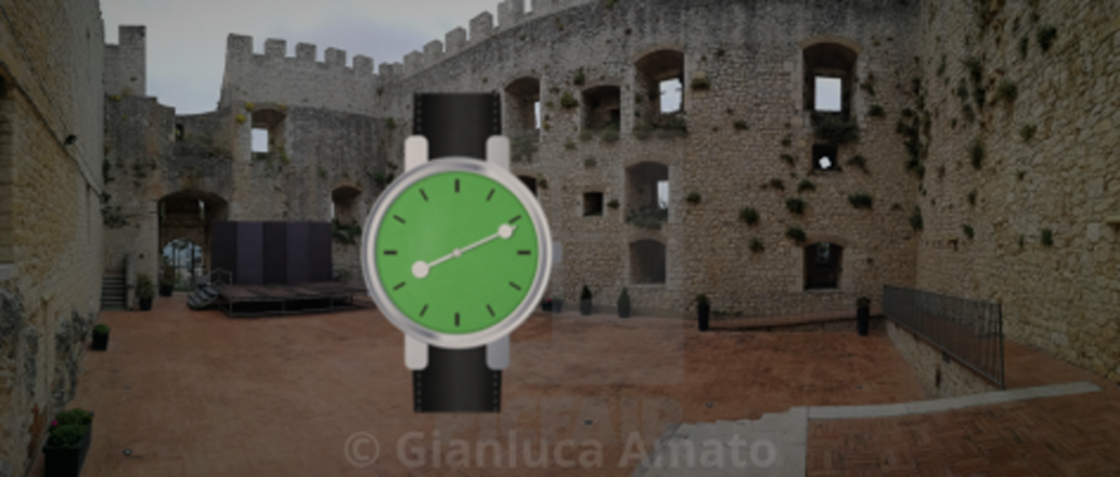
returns 8,11
